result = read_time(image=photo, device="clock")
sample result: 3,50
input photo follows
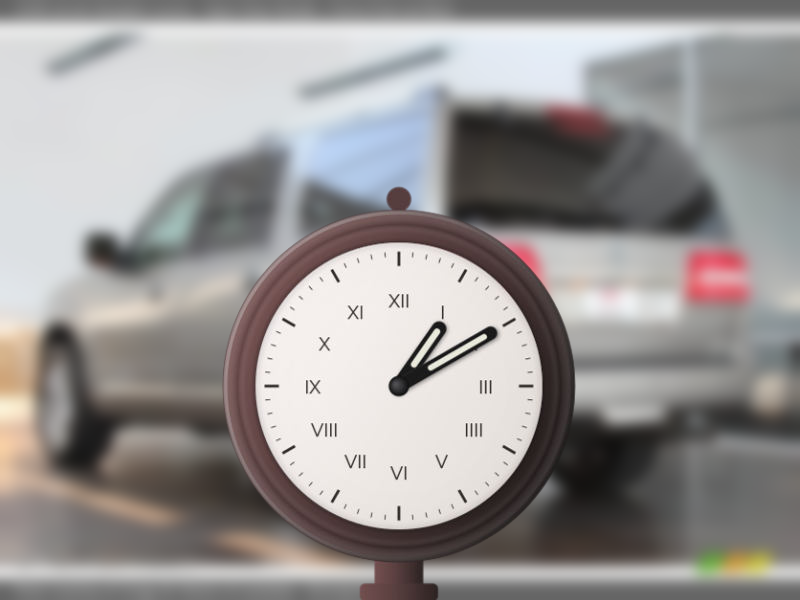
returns 1,10
